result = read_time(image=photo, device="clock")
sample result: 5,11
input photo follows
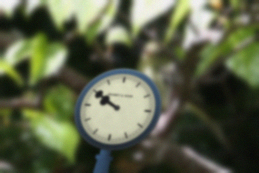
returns 9,50
